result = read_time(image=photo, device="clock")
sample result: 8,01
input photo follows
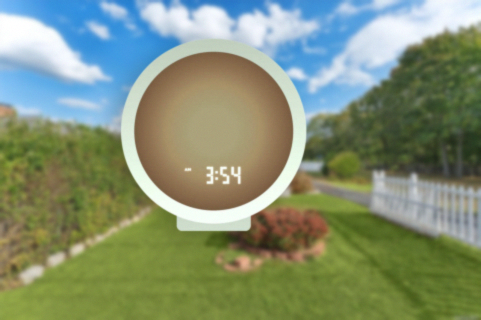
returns 3,54
